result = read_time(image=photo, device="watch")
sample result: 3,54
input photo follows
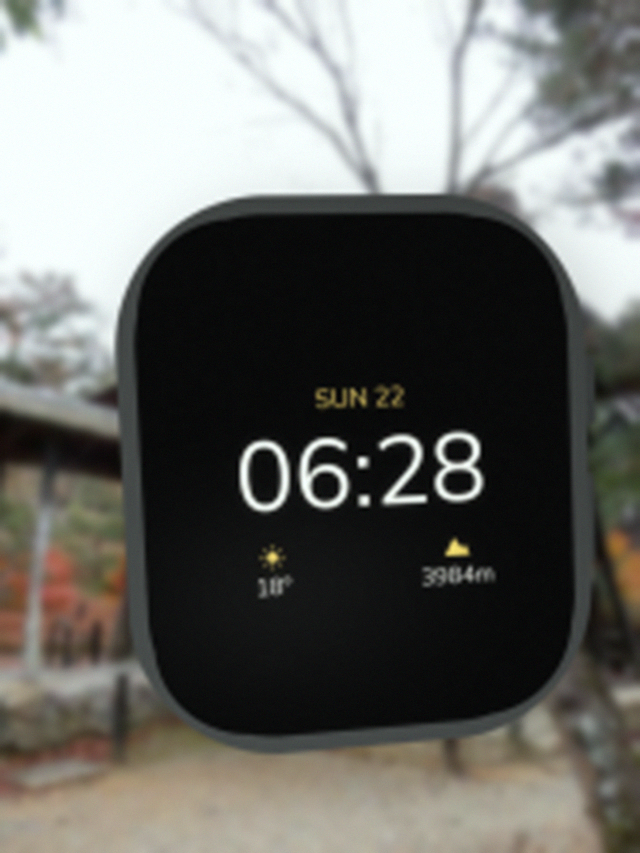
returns 6,28
